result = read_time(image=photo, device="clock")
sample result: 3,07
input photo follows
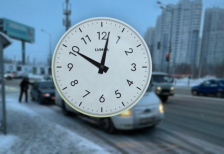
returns 10,02
